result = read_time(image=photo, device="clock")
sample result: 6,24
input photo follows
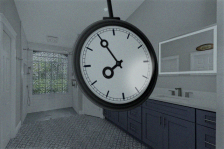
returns 7,55
